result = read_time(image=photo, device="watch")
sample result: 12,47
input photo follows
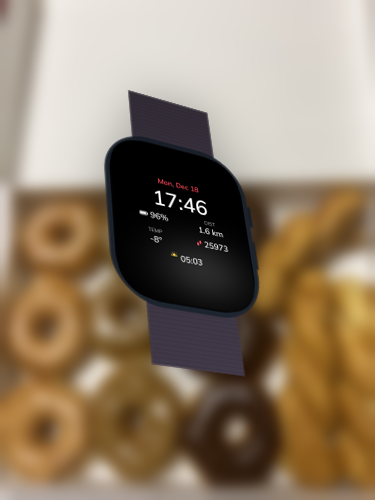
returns 17,46
